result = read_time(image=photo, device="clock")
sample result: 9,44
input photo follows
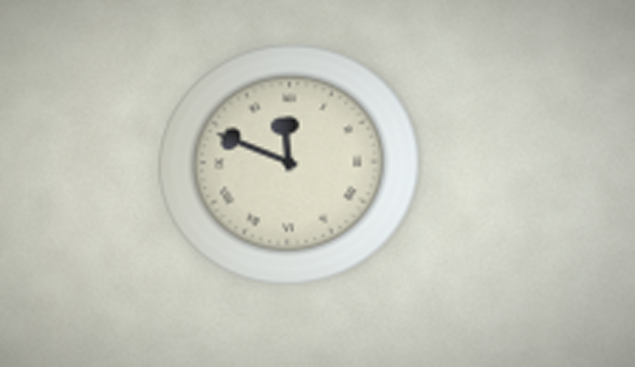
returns 11,49
